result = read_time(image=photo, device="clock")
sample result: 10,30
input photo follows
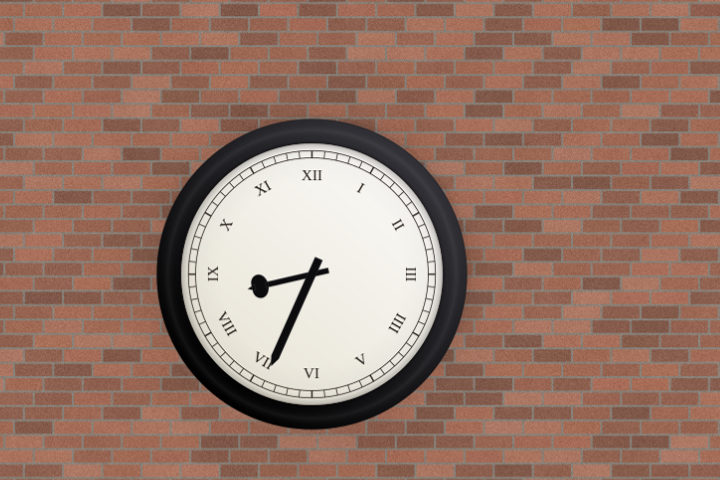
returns 8,34
